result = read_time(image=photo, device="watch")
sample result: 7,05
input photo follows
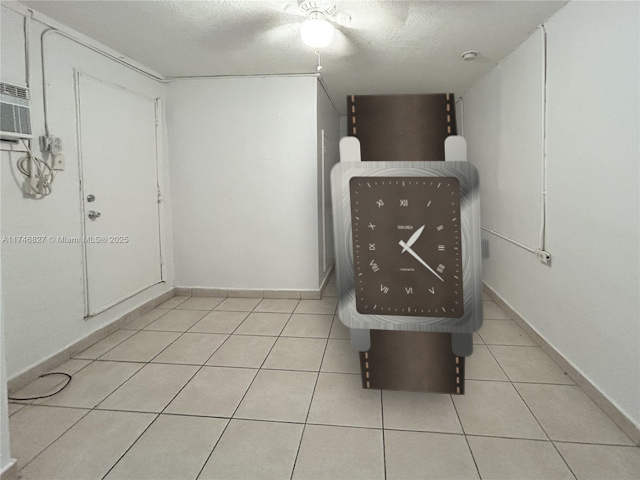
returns 1,22
